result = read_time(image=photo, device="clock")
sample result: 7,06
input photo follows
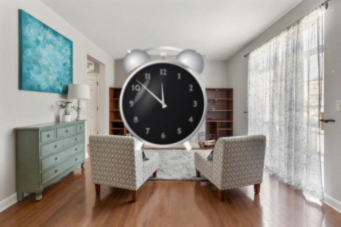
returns 11,52
